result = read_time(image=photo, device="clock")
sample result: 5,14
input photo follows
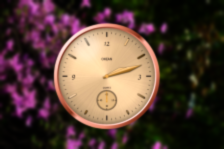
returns 2,12
